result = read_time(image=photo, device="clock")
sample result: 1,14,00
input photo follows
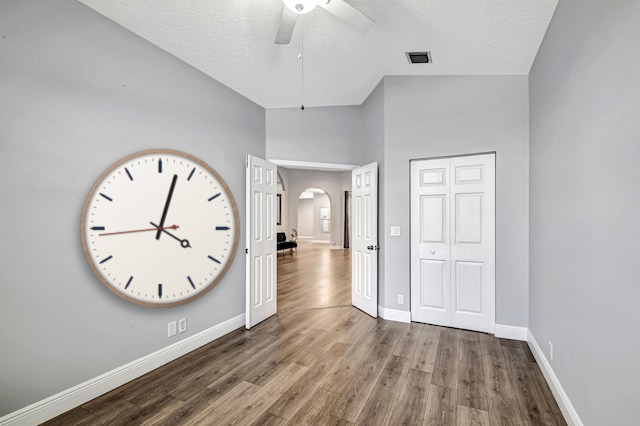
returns 4,02,44
